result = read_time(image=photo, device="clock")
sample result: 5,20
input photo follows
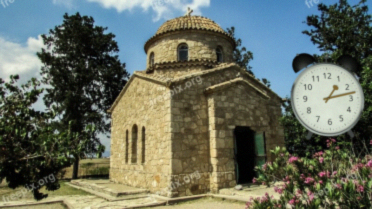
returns 1,13
